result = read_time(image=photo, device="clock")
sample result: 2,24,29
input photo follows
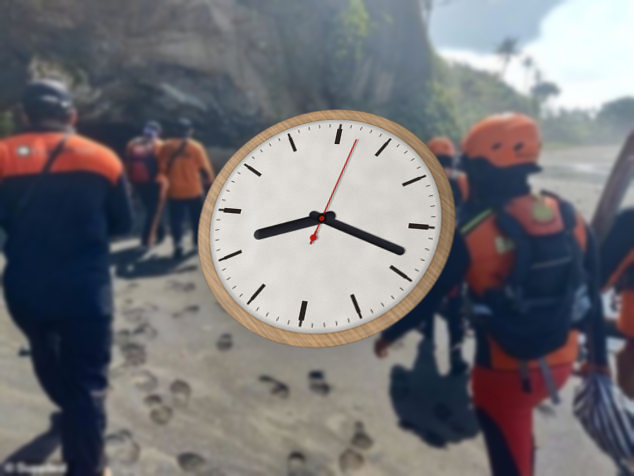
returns 8,18,02
